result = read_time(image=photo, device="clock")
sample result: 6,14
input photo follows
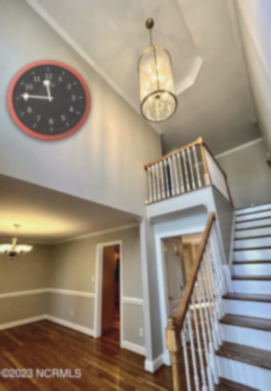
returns 11,46
